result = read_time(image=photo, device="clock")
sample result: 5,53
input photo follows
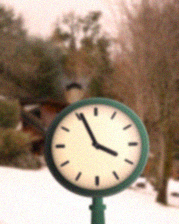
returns 3,56
